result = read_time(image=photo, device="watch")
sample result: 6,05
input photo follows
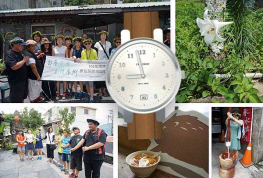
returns 8,58
